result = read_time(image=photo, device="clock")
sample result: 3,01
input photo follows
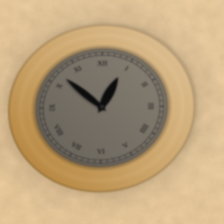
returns 12,52
